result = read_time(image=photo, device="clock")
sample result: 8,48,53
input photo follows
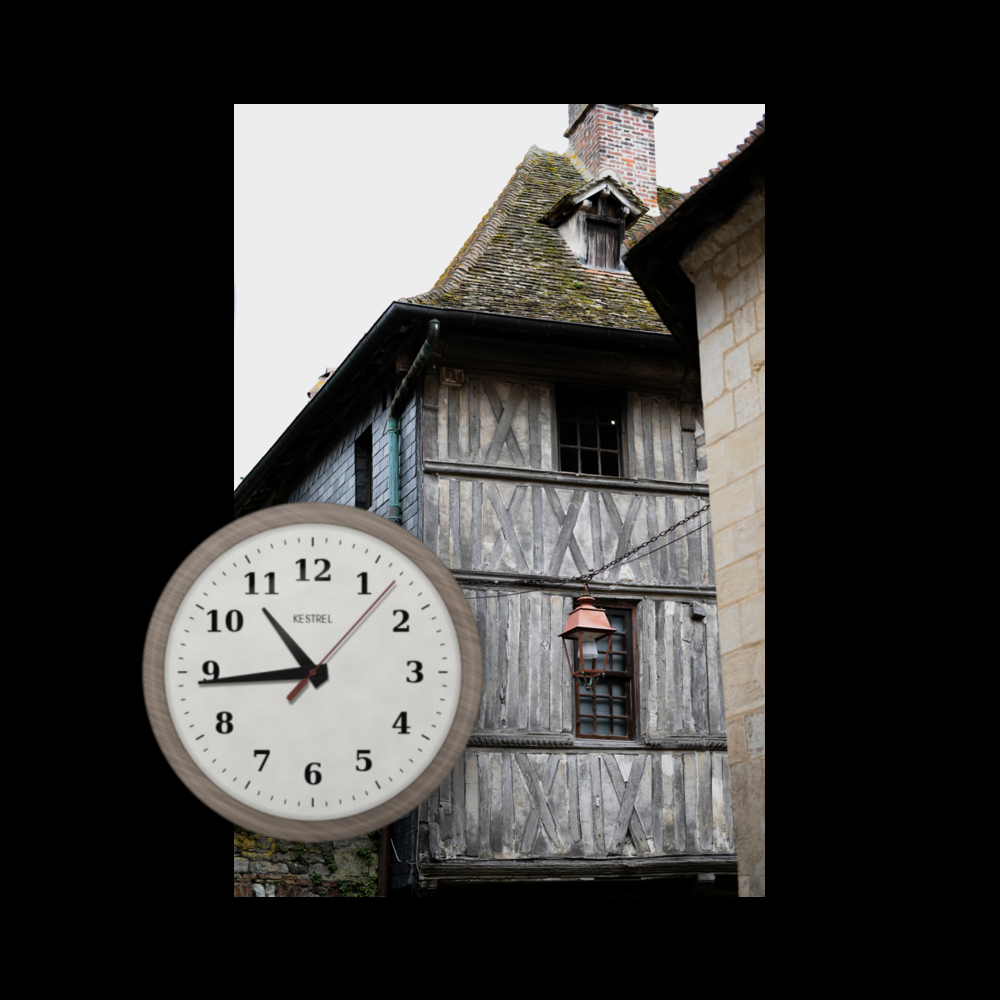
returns 10,44,07
